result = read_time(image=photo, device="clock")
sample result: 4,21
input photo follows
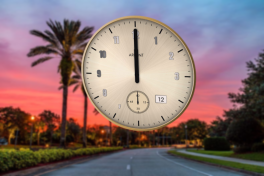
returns 12,00
